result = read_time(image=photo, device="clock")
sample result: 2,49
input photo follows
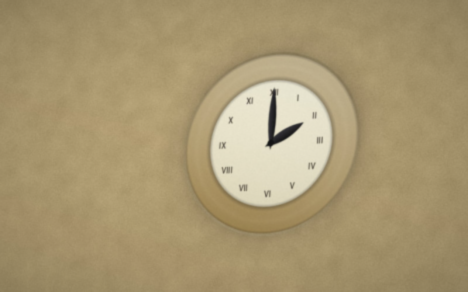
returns 2,00
